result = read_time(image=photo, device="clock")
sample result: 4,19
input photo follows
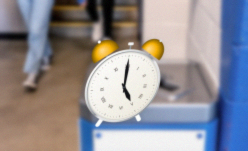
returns 5,00
